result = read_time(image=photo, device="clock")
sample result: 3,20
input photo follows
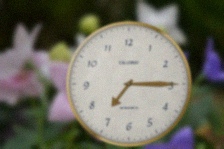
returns 7,15
